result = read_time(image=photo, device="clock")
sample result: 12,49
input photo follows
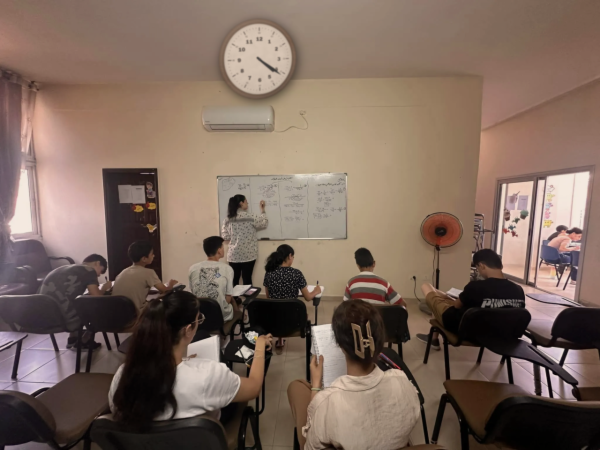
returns 4,21
